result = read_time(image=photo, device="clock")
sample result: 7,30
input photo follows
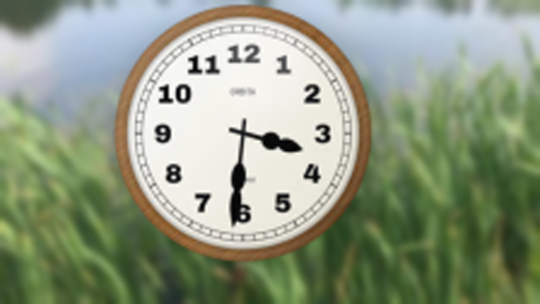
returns 3,31
